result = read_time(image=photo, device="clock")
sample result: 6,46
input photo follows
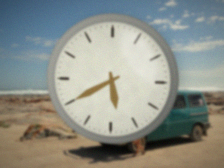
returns 5,40
